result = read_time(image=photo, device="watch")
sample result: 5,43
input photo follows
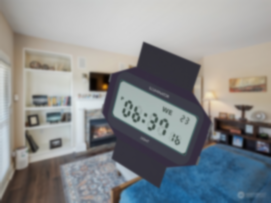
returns 6,37
